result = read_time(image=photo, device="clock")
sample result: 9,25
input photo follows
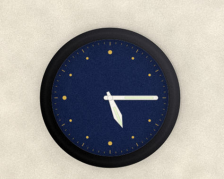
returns 5,15
